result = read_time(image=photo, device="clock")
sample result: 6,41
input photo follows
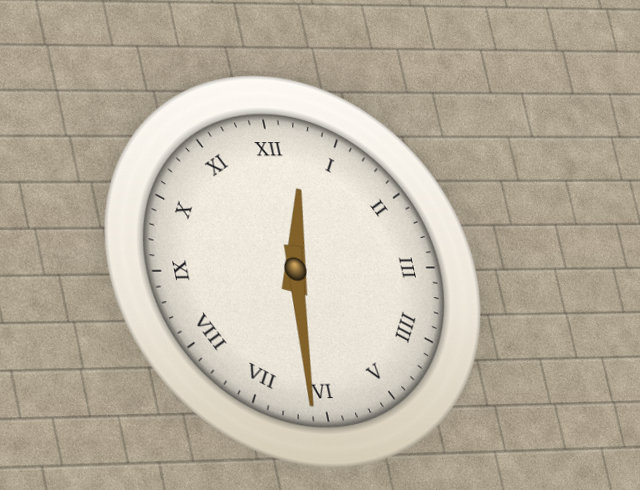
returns 12,31
